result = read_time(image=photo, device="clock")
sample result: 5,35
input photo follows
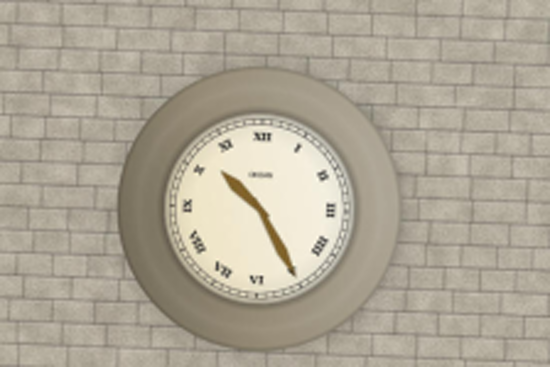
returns 10,25
